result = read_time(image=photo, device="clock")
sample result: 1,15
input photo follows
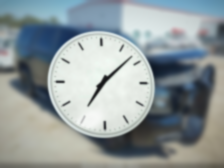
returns 7,08
